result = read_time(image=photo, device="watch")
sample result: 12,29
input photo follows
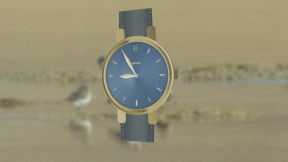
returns 8,55
